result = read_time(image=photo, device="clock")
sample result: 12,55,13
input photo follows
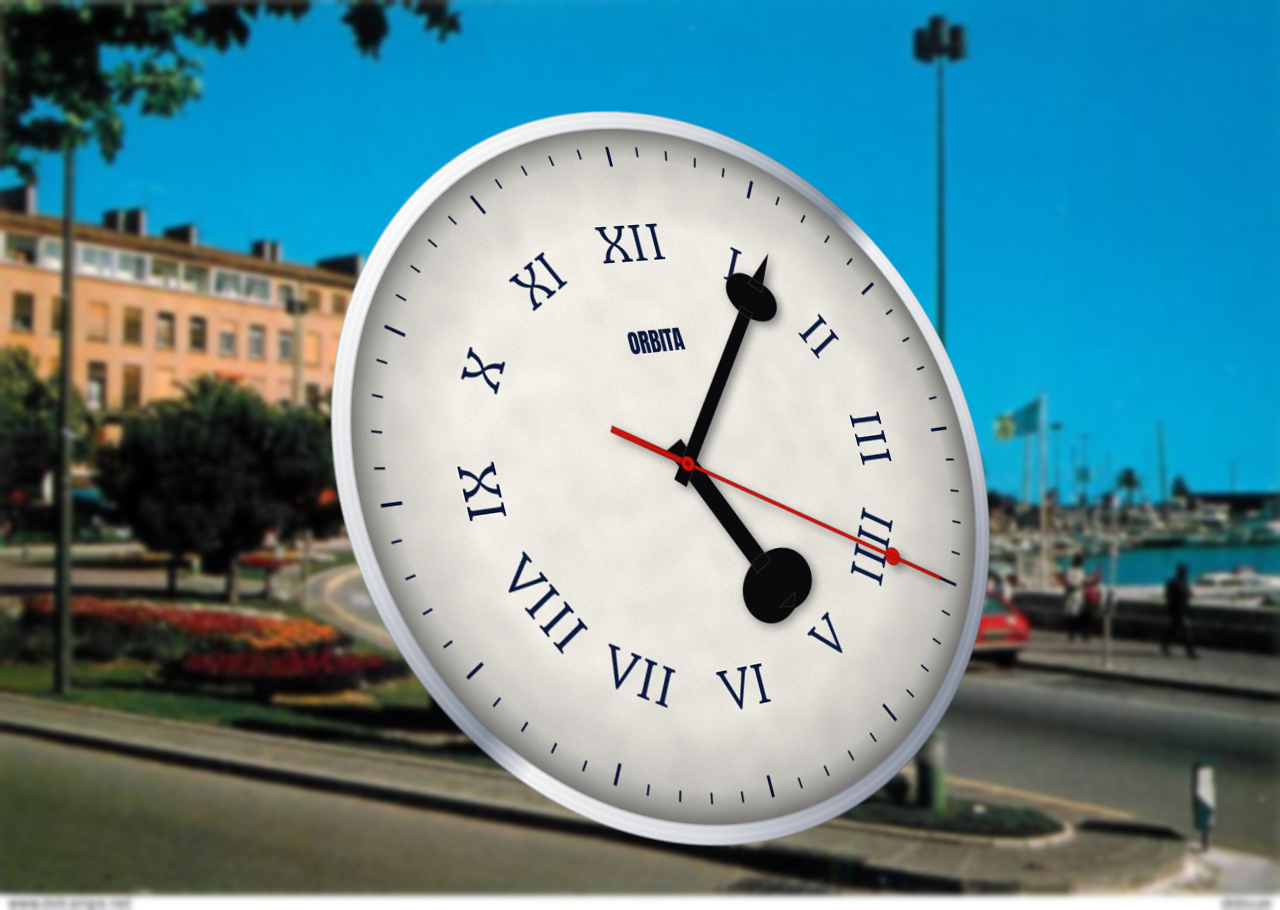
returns 5,06,20
